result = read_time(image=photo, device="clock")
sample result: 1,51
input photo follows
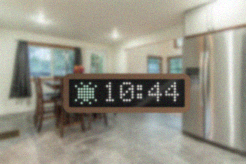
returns 10,44
